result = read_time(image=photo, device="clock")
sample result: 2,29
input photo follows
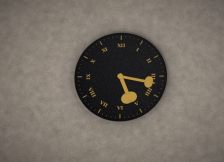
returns 5,17
